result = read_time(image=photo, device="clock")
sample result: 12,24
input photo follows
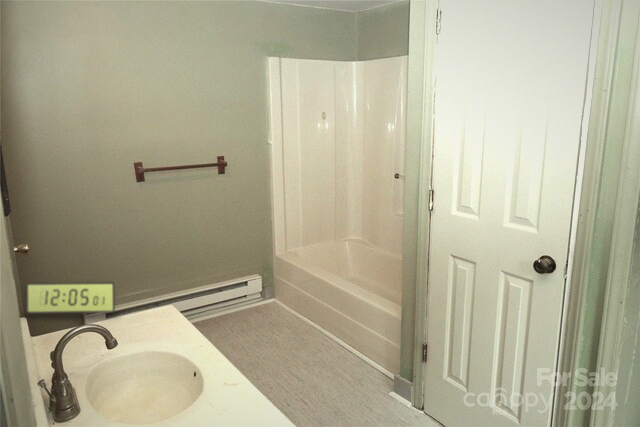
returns 12,05
